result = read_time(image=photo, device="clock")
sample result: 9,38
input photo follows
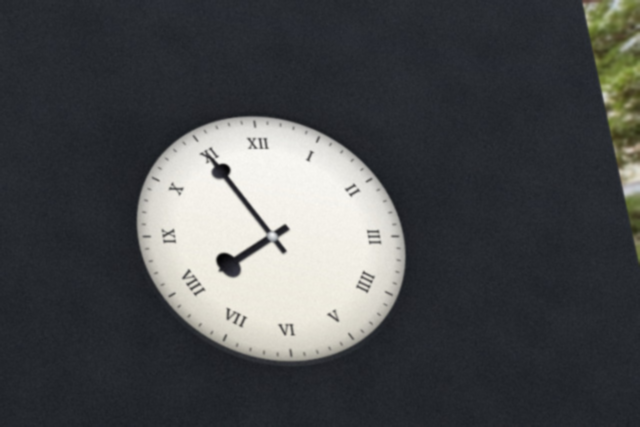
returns 7,55
